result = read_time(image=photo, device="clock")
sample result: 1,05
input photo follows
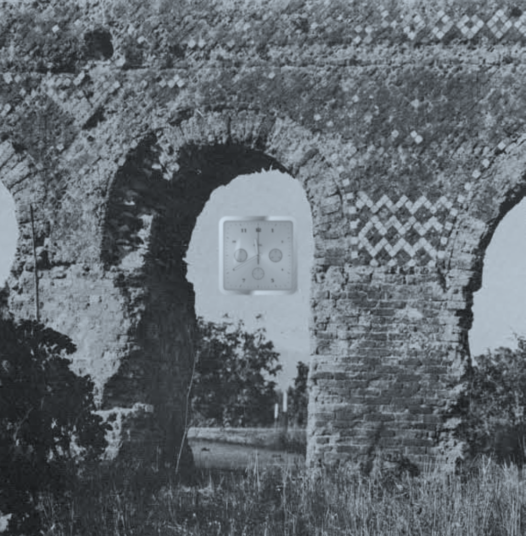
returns 11,40
